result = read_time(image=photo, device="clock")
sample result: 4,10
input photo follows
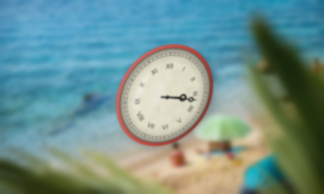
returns 3,17
